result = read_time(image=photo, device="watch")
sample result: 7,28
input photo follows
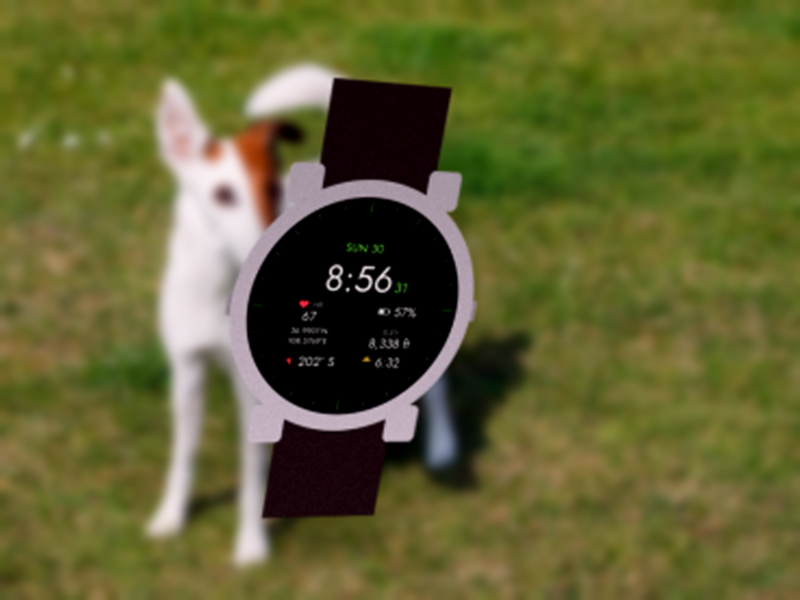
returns 8,56
